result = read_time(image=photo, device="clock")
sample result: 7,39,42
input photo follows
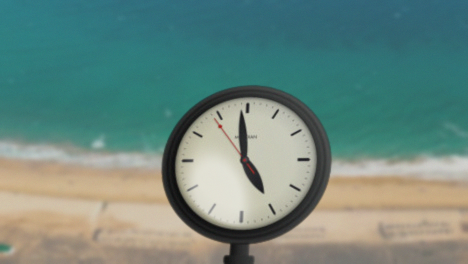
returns 4,58,54
